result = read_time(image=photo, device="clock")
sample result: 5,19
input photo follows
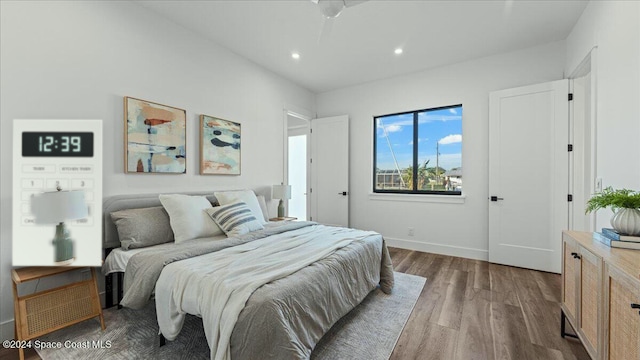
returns 12,39
